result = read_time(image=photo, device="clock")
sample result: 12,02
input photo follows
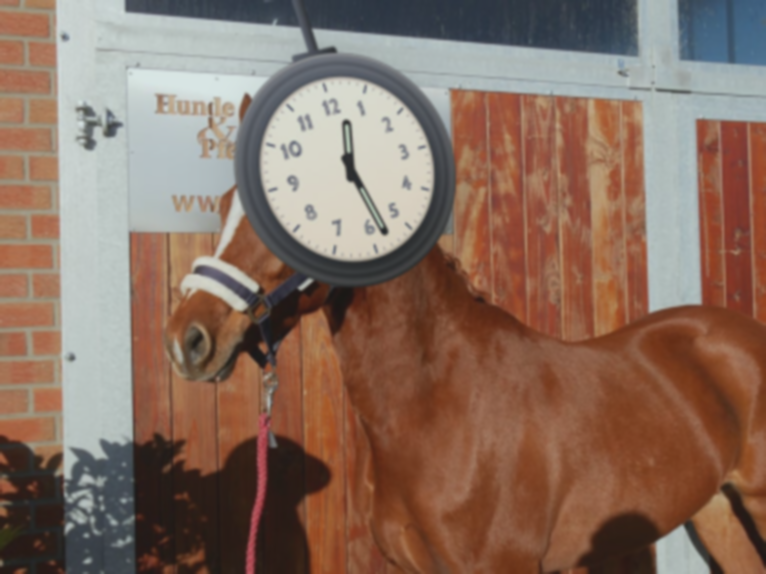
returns 12,28
